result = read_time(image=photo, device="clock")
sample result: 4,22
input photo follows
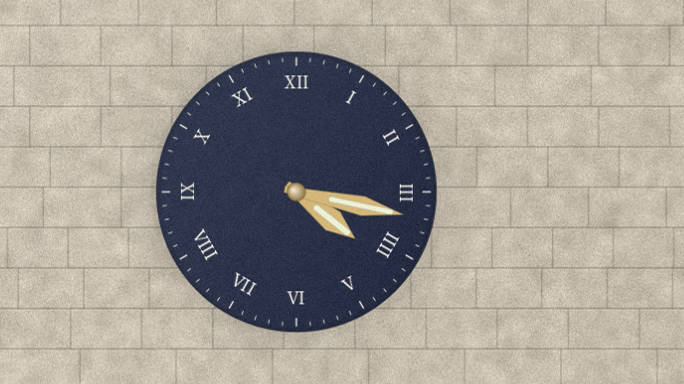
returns 4,17
